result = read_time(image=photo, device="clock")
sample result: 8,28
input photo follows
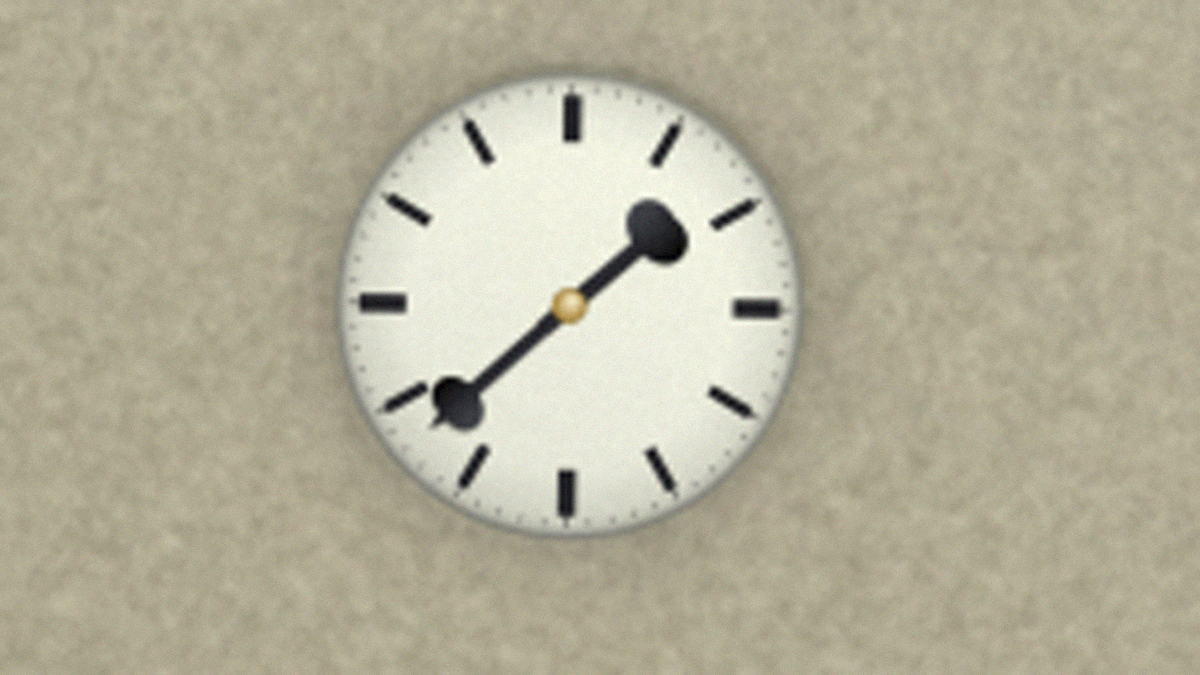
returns 1,38
